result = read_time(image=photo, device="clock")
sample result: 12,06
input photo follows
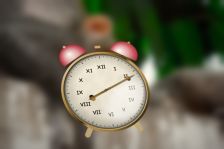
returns 8,11
